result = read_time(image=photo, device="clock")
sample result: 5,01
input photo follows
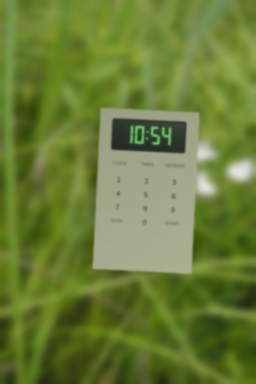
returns 10,54
